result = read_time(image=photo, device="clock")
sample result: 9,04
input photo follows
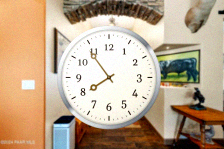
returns 7,54
